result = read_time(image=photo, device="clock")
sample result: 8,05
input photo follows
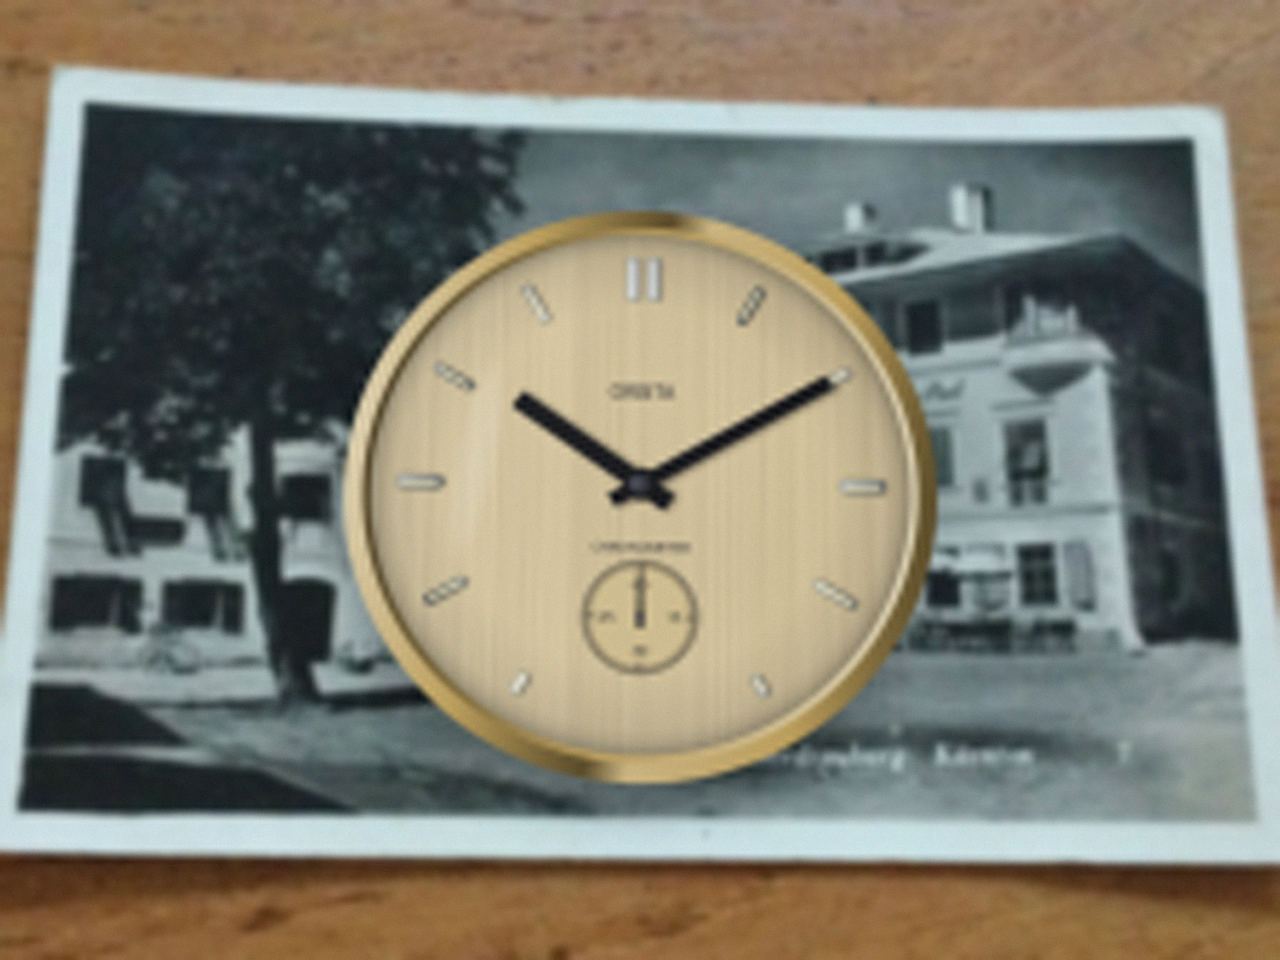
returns 10,10
